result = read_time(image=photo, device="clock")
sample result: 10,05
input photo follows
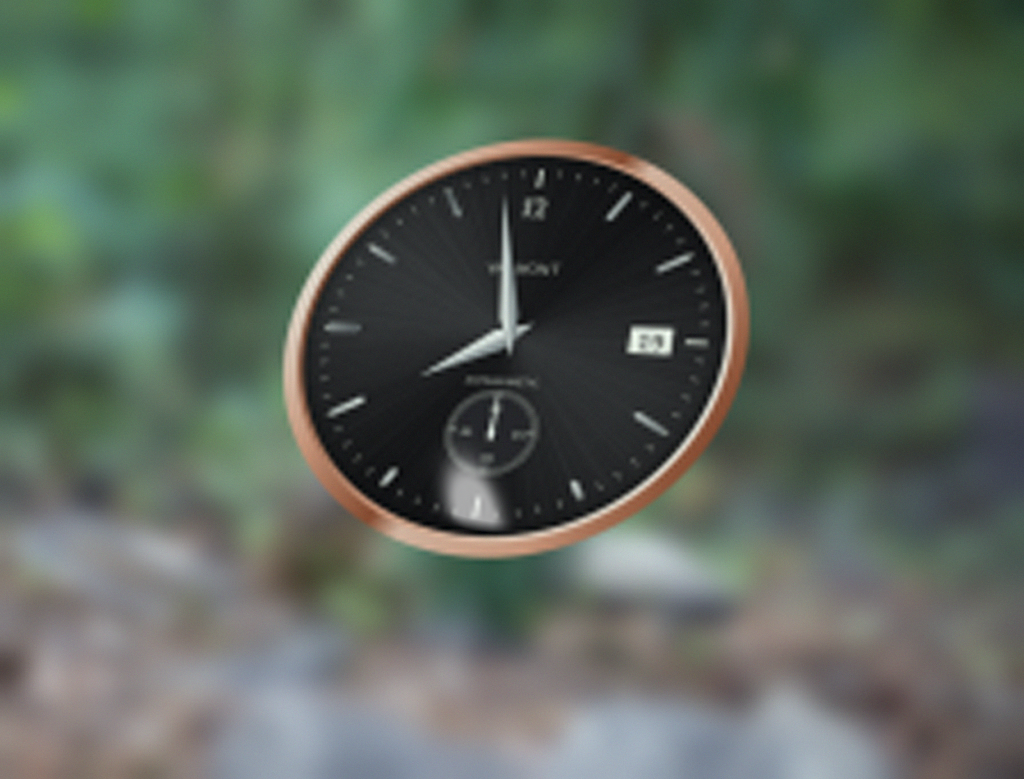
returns 7,58
